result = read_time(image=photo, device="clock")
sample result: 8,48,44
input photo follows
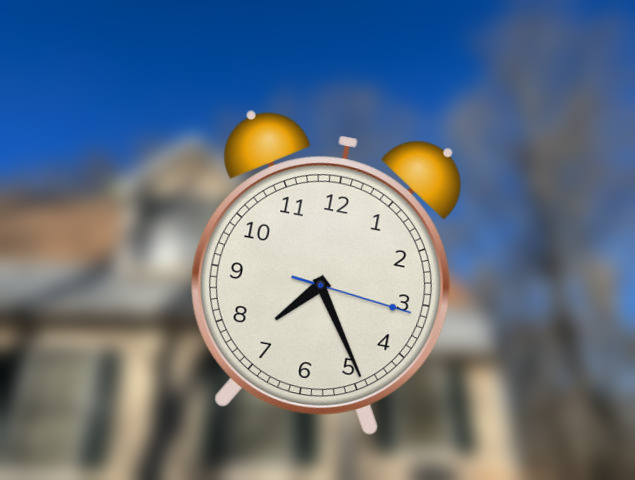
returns 7,24,16
